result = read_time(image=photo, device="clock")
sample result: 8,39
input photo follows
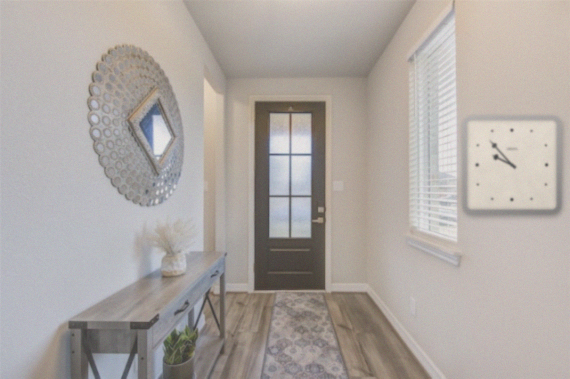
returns 9,53
